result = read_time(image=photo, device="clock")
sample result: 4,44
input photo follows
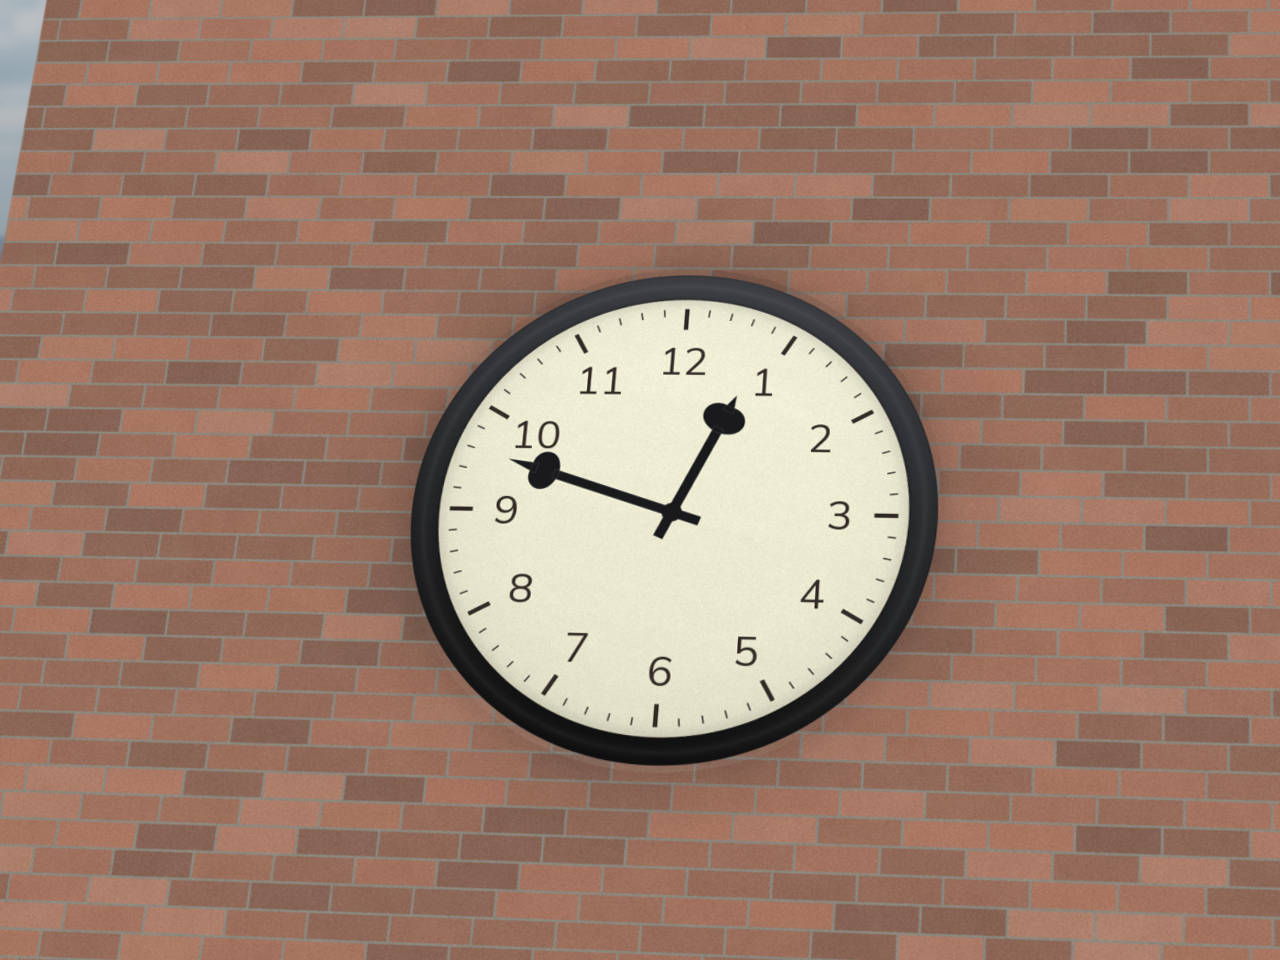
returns 12,48
